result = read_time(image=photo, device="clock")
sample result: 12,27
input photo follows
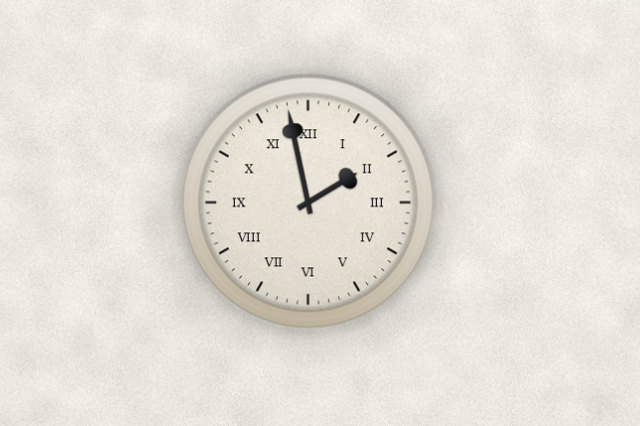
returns 1,58
